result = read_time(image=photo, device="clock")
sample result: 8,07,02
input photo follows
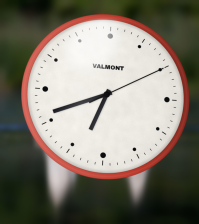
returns 6,41,10
